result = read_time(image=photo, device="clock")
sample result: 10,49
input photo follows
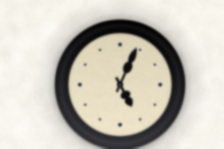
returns 5,04
